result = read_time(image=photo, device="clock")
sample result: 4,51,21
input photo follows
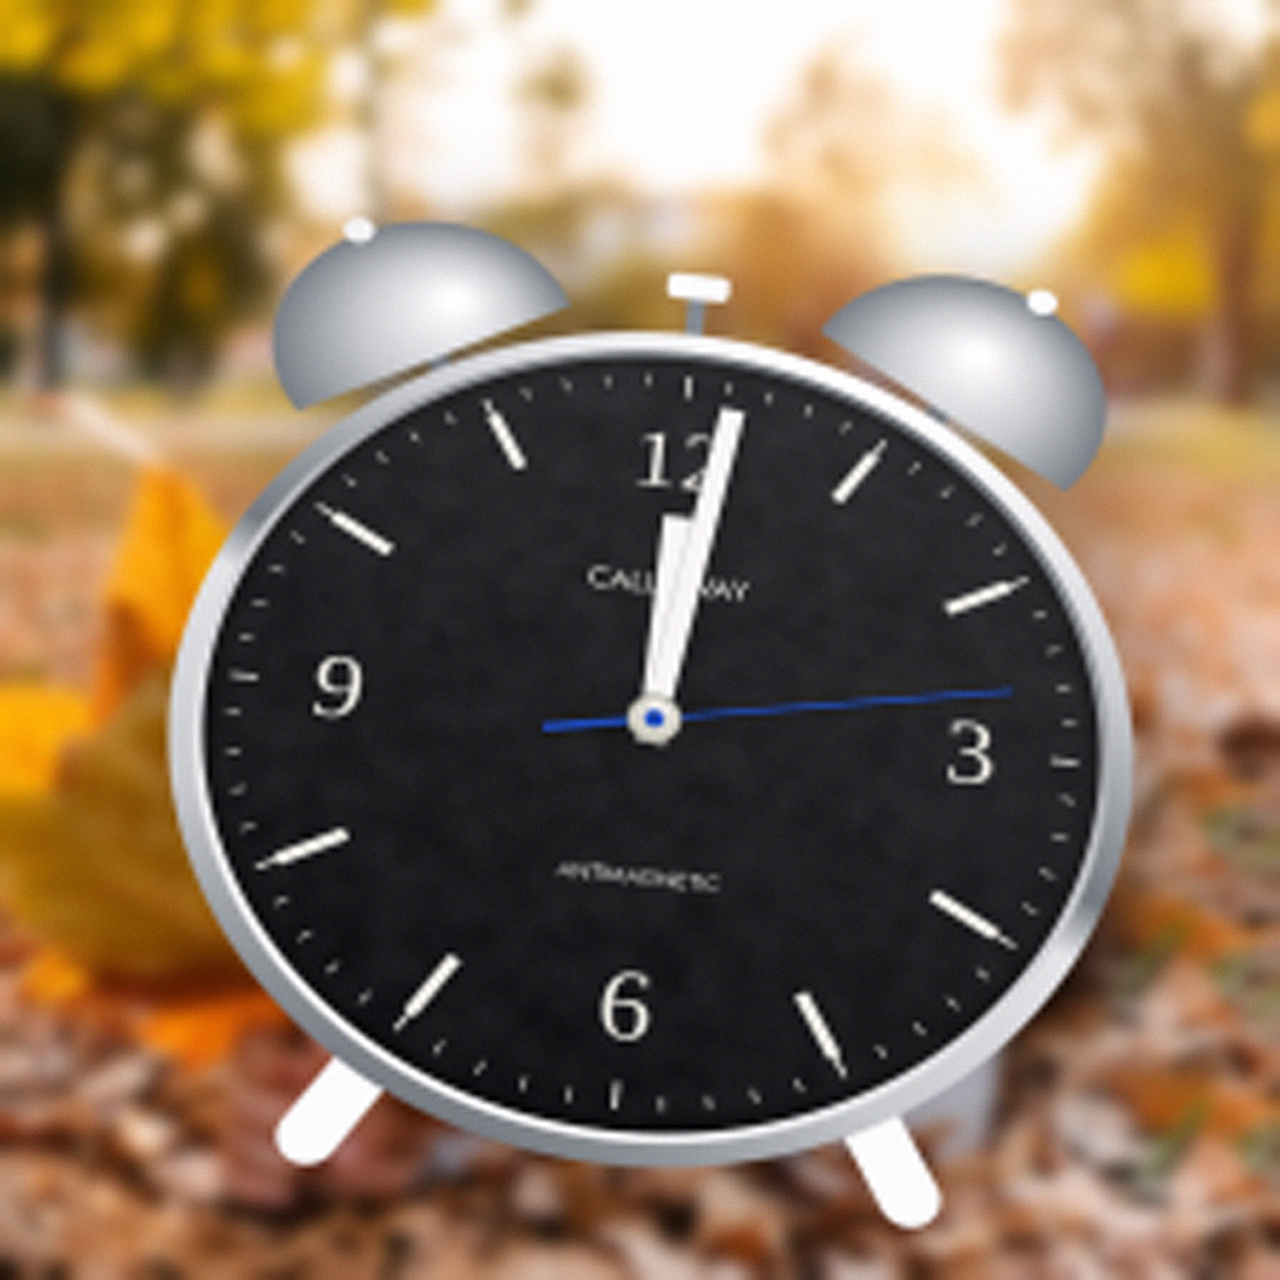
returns 12,01,13
